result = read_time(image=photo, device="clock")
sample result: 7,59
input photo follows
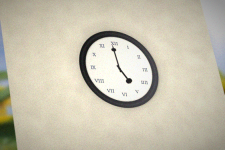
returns 4,59
